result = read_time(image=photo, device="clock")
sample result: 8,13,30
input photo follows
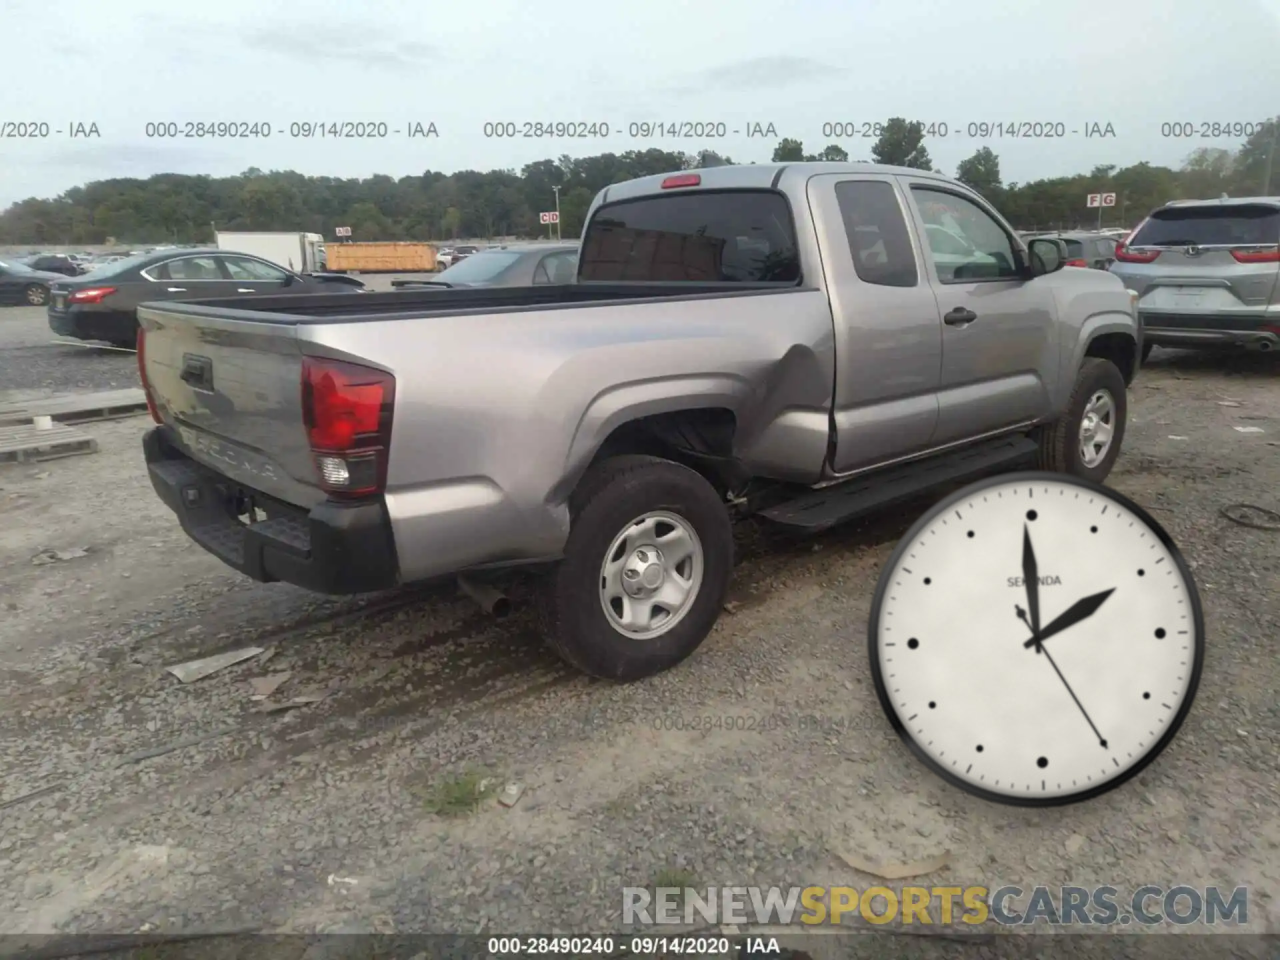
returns 1,59,25
